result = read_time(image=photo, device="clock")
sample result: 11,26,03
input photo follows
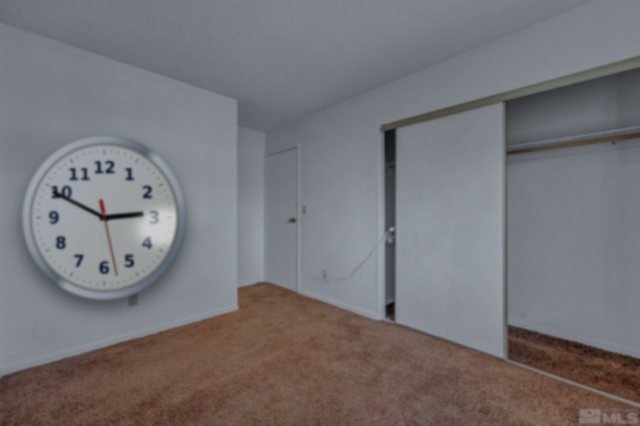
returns 2,49,28
